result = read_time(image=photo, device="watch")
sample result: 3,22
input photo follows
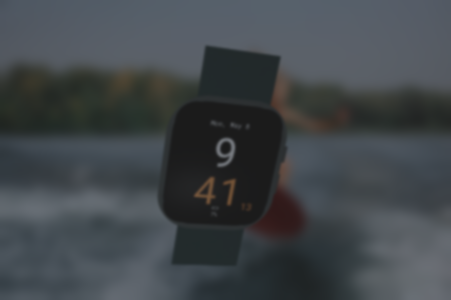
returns 9,41
